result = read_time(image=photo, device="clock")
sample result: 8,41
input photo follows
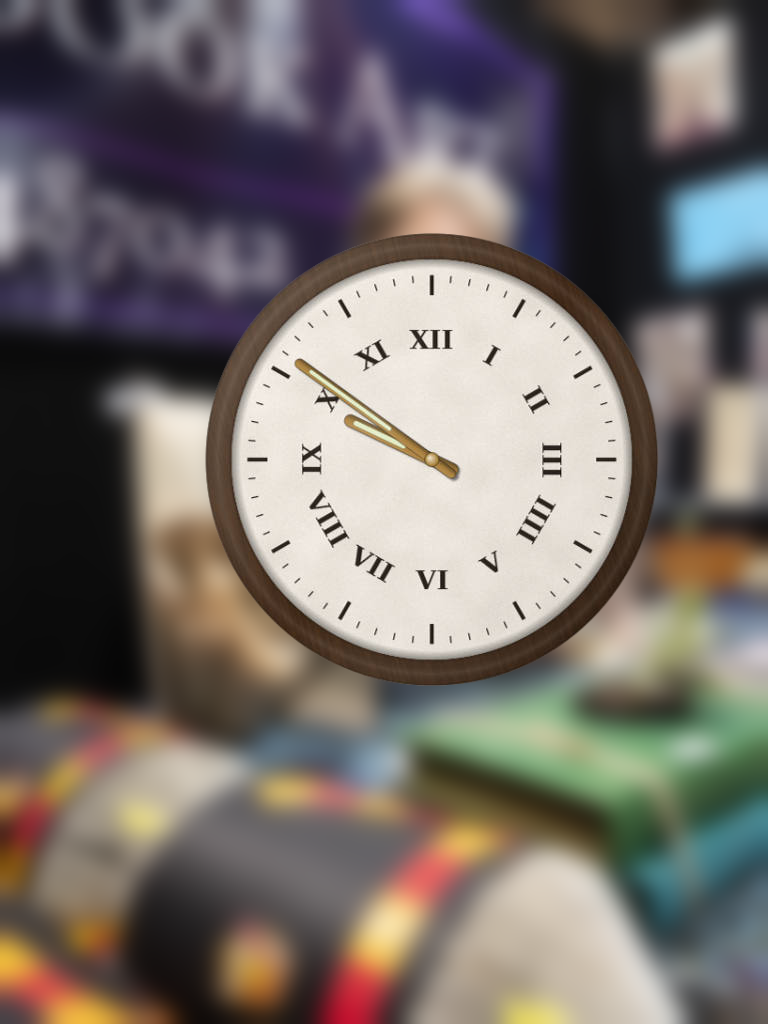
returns 9,51
